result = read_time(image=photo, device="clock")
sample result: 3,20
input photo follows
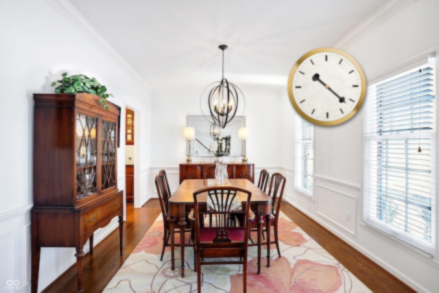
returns 10,22
